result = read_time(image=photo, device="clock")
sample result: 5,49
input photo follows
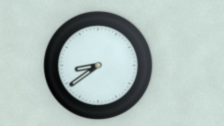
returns 8,39
